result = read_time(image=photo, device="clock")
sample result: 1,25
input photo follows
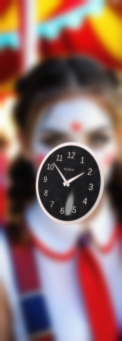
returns 1,52
